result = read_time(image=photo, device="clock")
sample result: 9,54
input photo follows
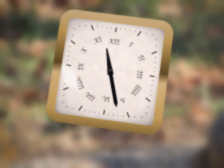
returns 11,27
